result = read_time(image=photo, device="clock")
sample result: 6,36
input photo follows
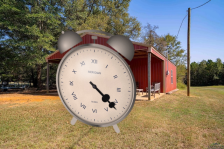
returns 4,22
